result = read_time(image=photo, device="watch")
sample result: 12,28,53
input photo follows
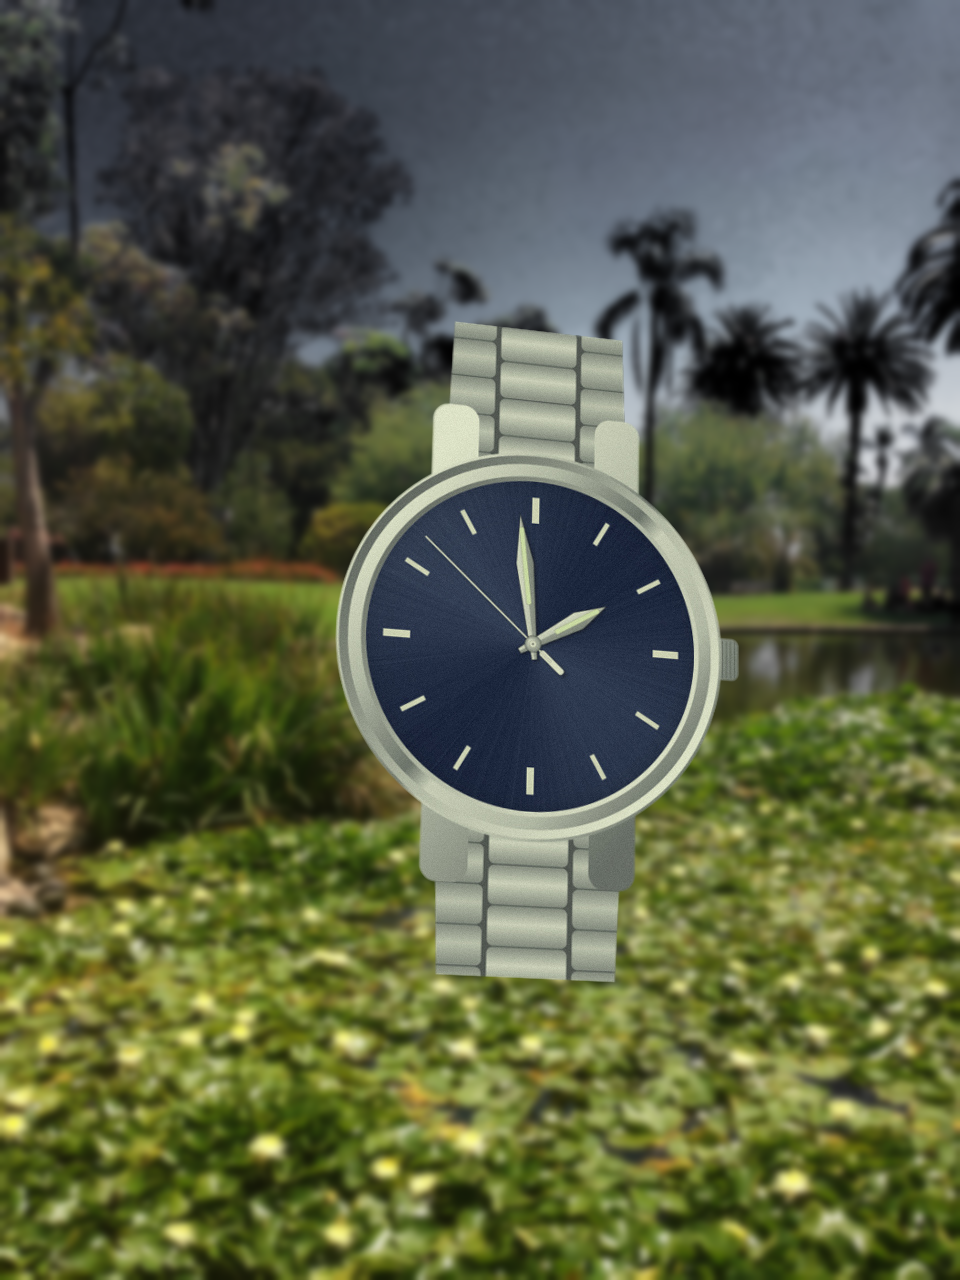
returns 1,58,52
